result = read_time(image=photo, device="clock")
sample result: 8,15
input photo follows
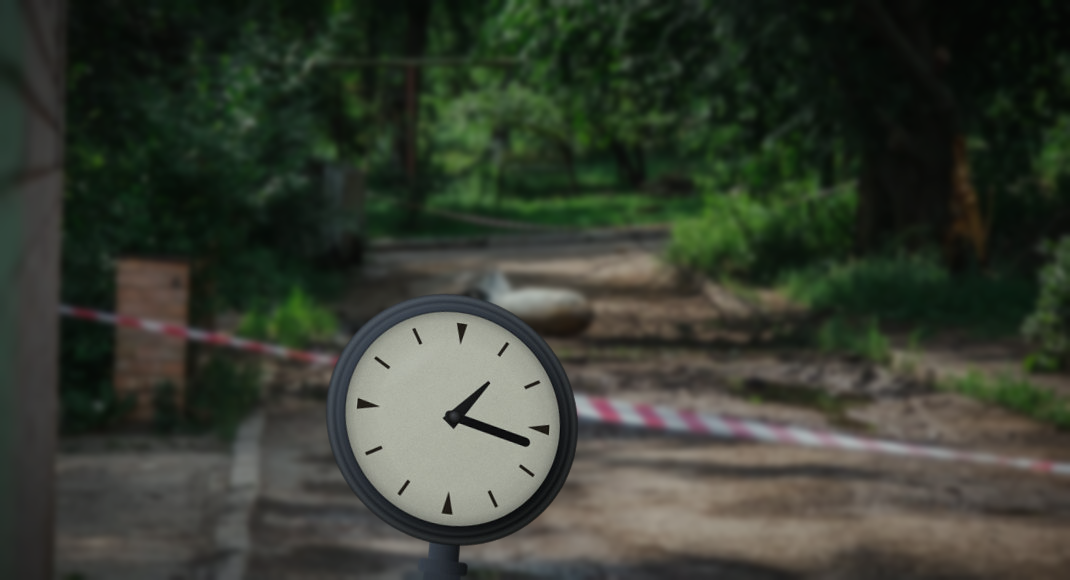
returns 1,17
